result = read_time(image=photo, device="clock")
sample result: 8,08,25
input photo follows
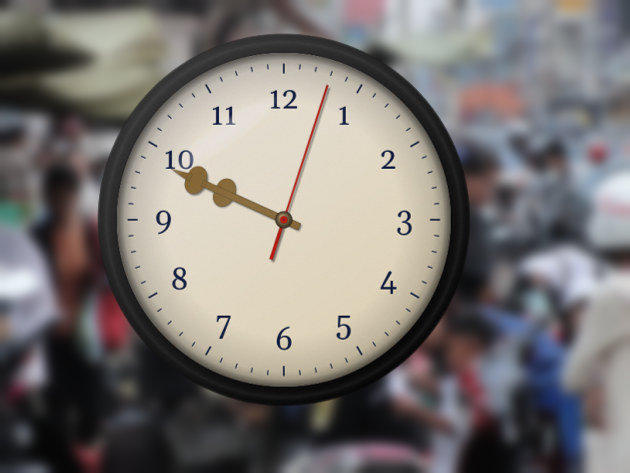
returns 9,49,03
